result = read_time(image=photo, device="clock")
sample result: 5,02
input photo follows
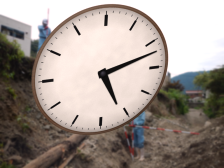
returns 5,12
